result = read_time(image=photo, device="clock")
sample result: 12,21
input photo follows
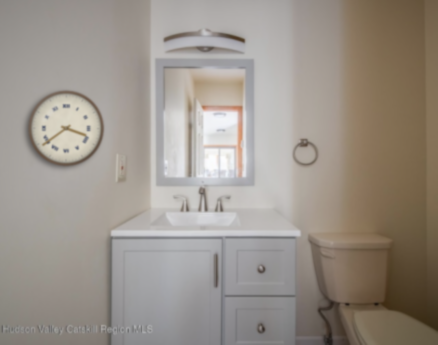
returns 3,39
